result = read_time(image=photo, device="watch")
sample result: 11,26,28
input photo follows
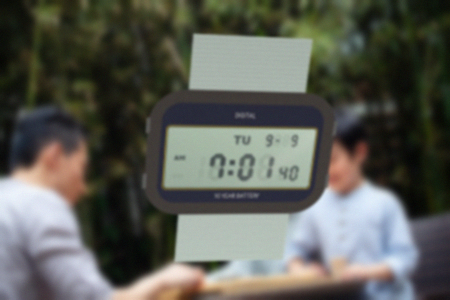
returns 7,01,40
